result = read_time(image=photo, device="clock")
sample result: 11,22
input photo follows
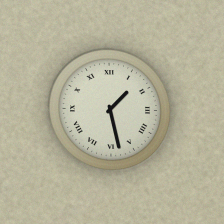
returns 1,28
